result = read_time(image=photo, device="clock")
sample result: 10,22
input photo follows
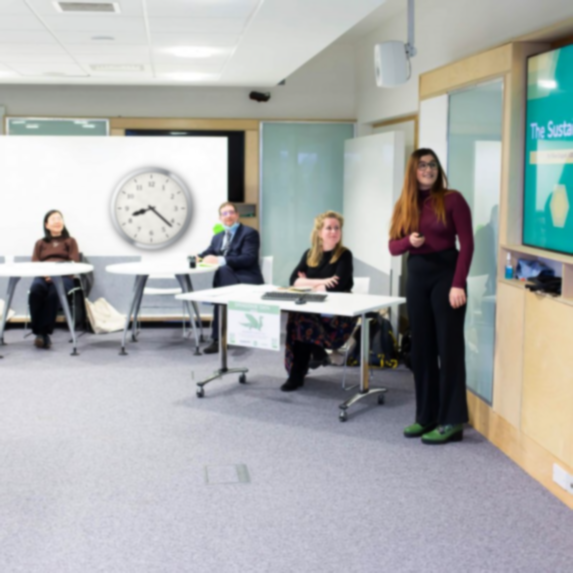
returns 8,22
